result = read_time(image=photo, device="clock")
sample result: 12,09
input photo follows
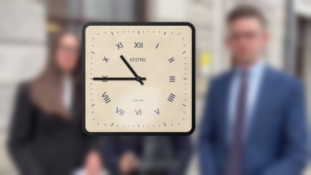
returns 10,45
